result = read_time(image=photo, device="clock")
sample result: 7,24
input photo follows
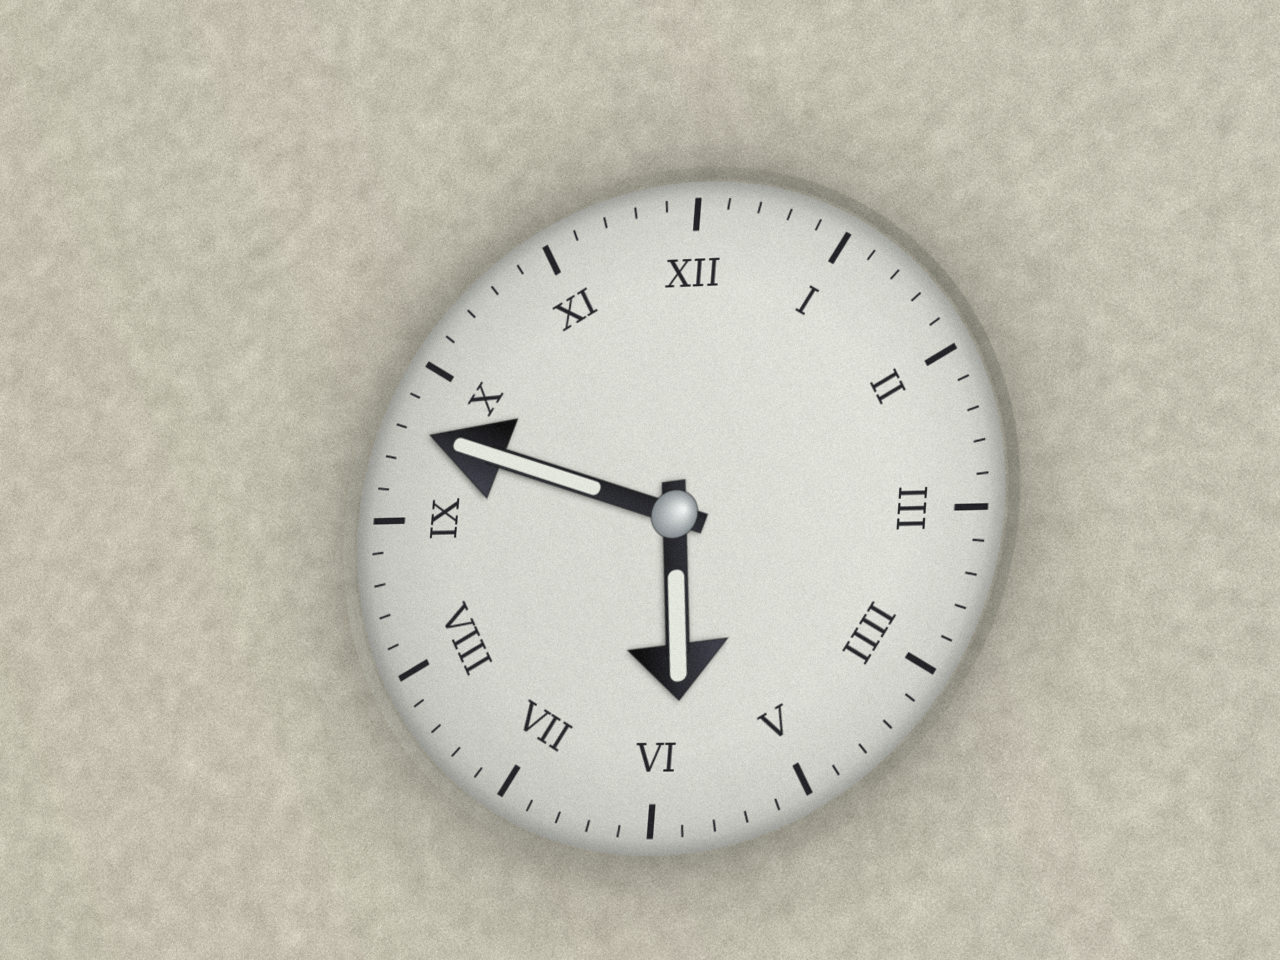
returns 5,48
